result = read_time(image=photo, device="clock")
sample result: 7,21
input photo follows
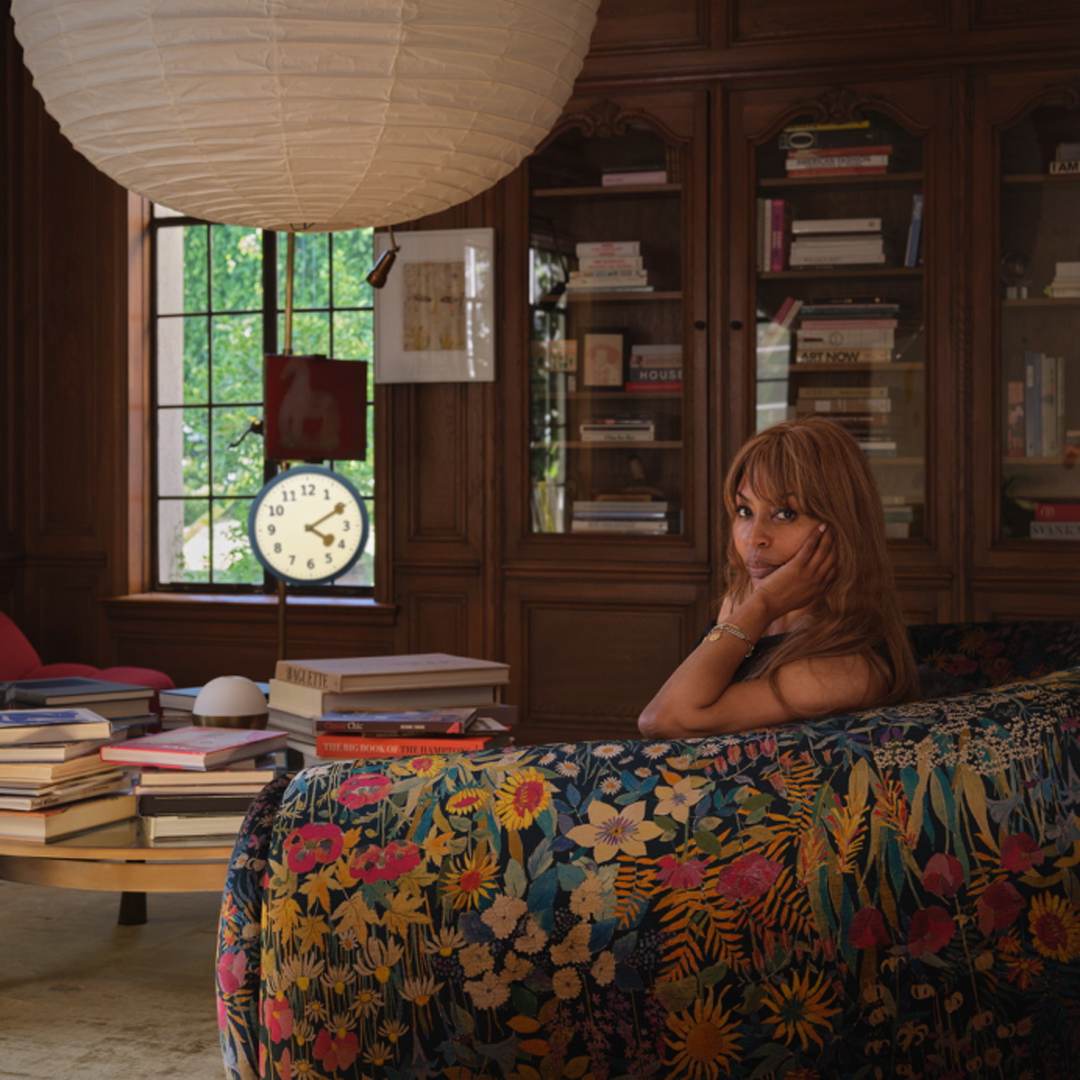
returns 4,10
